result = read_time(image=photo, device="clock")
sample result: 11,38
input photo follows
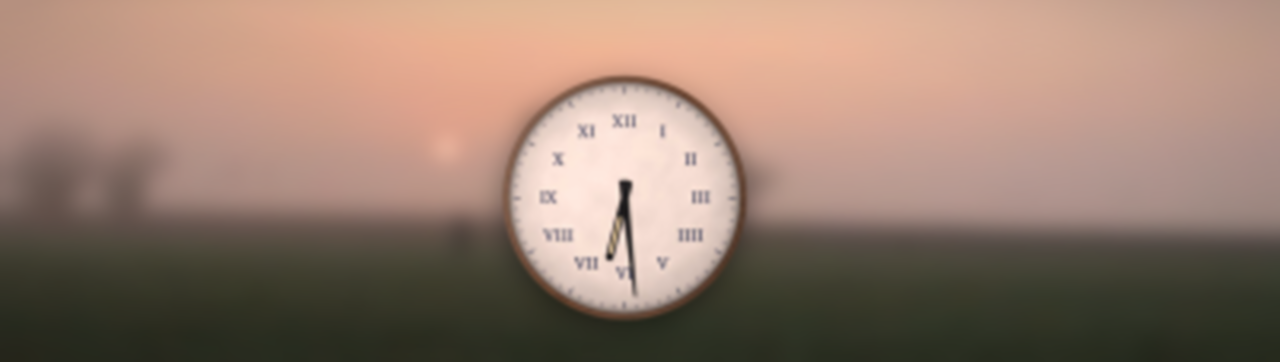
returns 6,29
